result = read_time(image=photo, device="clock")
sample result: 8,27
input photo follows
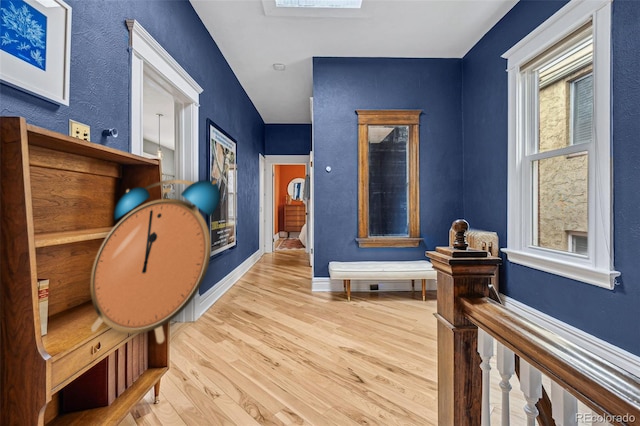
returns 11,58
